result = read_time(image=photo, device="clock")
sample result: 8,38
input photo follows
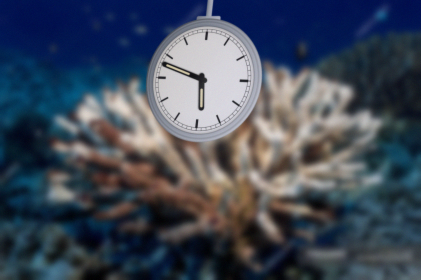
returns 5,48
